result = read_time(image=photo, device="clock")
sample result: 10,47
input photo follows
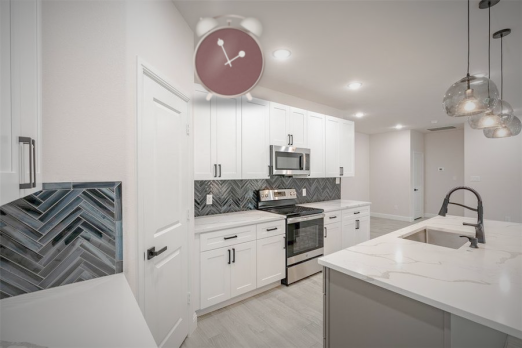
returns 1,56
